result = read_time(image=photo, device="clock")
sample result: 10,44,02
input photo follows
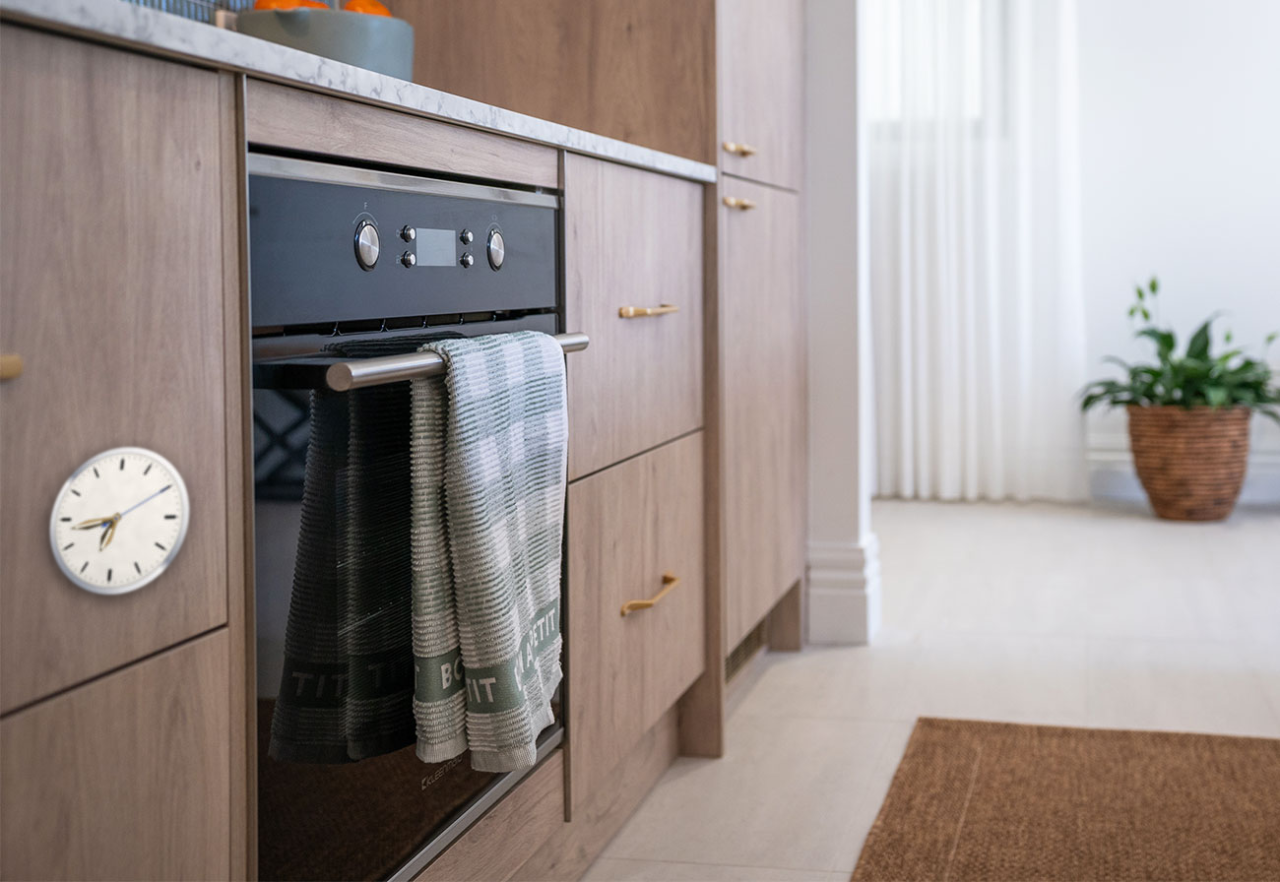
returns 6,43,10
